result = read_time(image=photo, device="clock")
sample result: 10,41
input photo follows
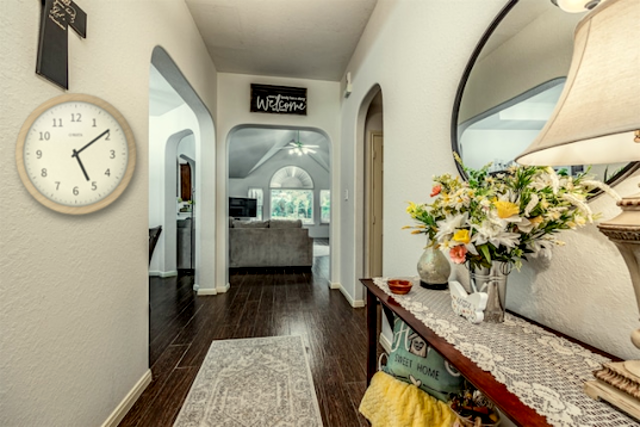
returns 5,09
